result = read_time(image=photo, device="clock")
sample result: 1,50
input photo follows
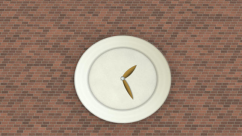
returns 1,26
